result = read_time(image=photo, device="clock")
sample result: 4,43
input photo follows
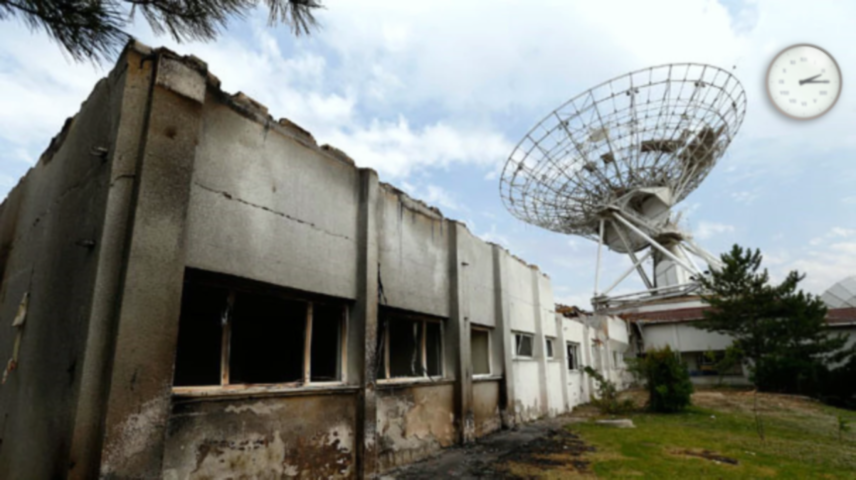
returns 2,15
